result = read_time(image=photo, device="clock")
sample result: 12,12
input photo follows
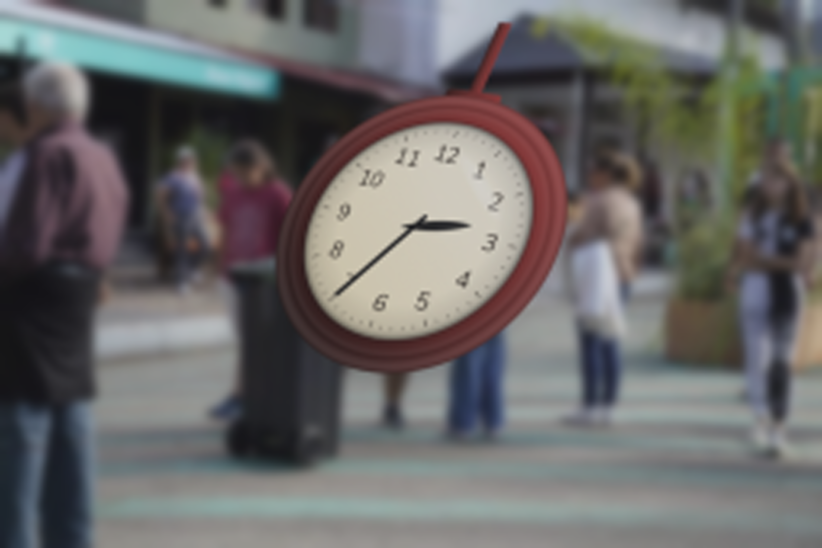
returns 2,35
